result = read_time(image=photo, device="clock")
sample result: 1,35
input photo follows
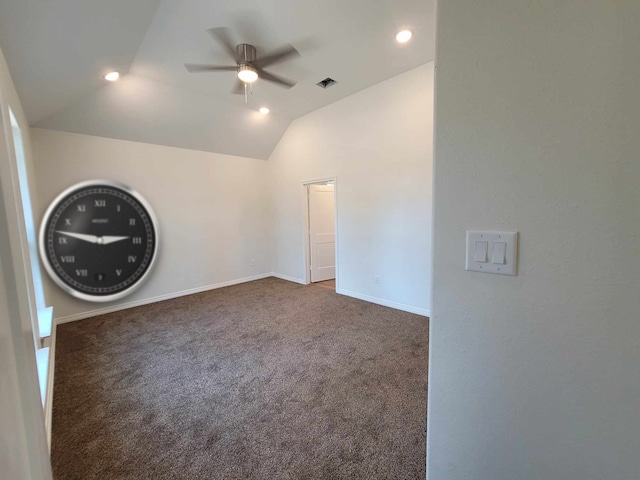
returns 2,47
